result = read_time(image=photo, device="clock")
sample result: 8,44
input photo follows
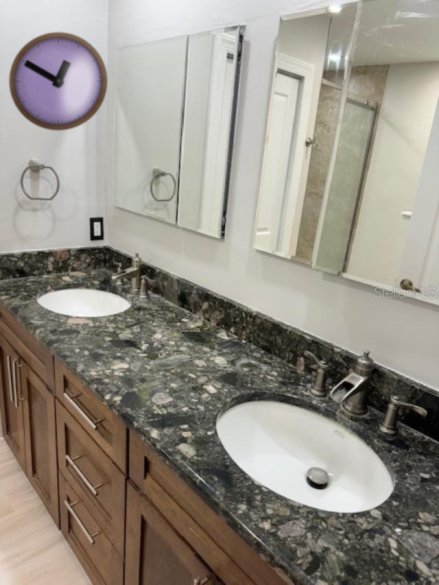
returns 12,50
